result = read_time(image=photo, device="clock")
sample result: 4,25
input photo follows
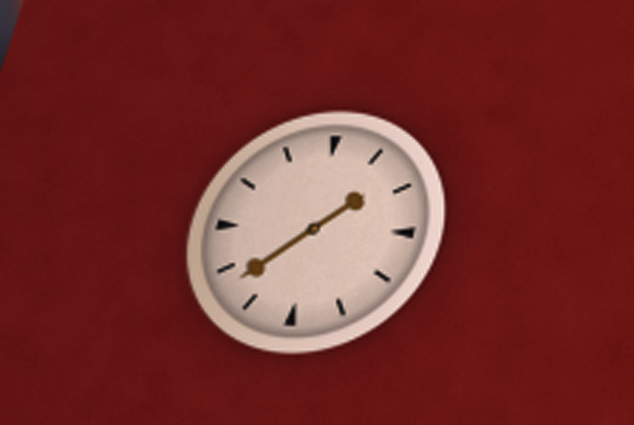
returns 1,38
